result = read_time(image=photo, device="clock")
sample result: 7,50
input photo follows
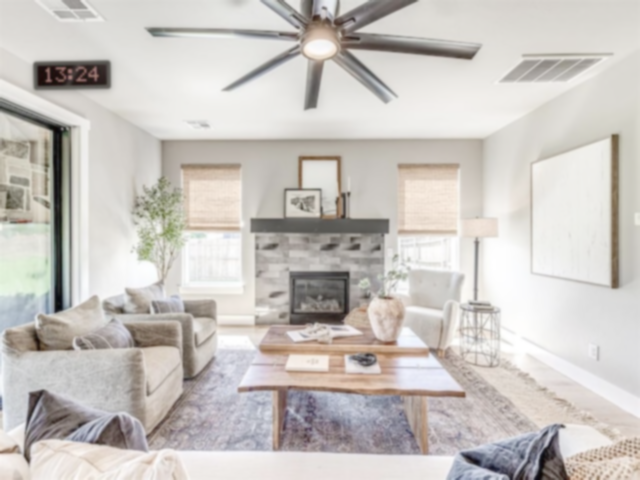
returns 13,24
